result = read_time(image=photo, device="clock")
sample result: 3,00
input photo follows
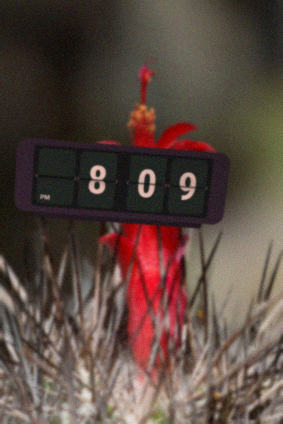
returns 8,09
